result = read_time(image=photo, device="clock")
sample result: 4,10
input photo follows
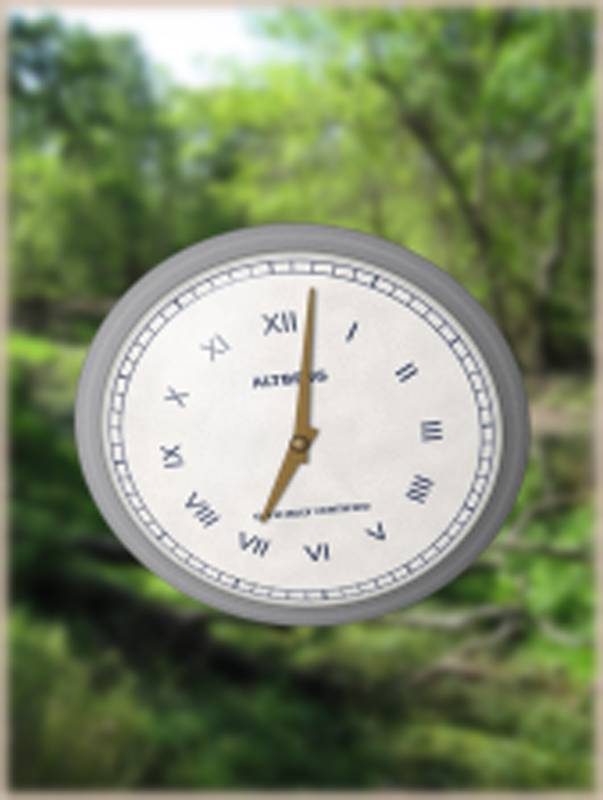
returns 7,02
